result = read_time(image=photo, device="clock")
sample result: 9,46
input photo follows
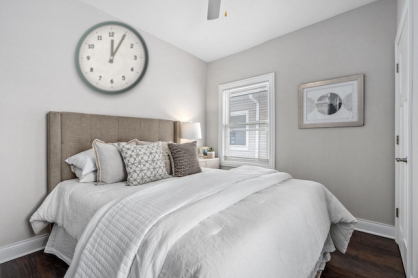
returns 12,05
